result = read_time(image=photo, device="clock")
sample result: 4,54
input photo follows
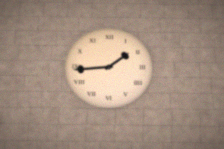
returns 1,44
